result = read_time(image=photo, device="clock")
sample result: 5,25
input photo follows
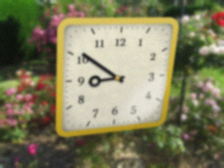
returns 8,51
